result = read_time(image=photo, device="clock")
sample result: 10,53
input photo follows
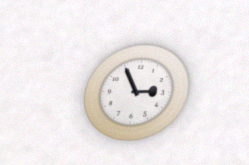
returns 2,55
